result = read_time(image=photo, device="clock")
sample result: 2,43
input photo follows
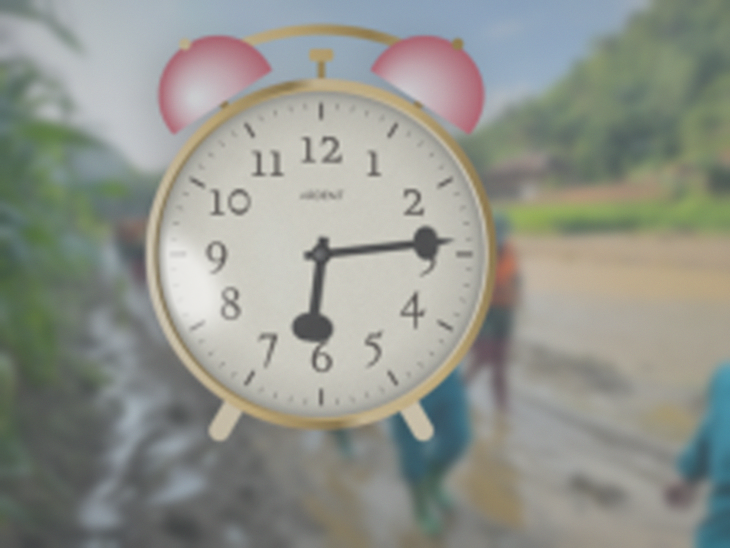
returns 6,14
